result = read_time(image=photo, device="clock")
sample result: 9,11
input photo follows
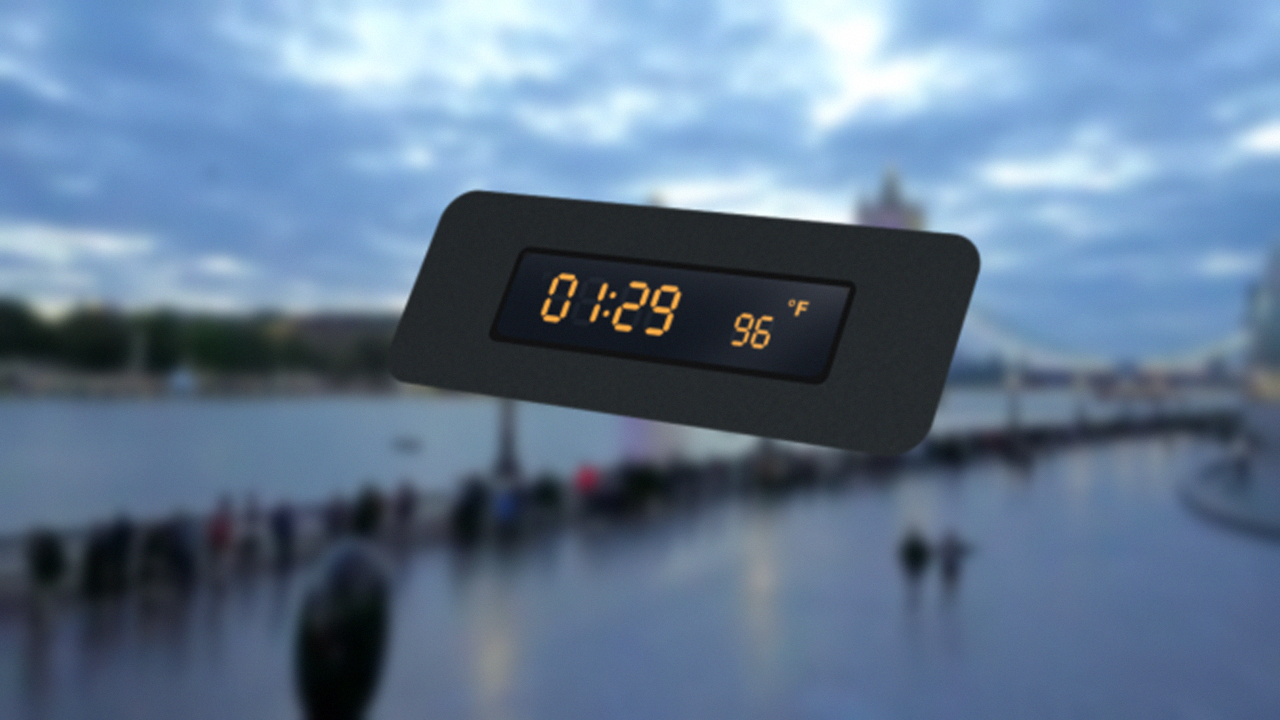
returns 1,29
